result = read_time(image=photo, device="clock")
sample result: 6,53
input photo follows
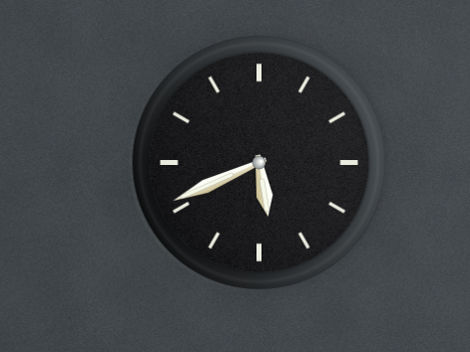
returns 5,41
